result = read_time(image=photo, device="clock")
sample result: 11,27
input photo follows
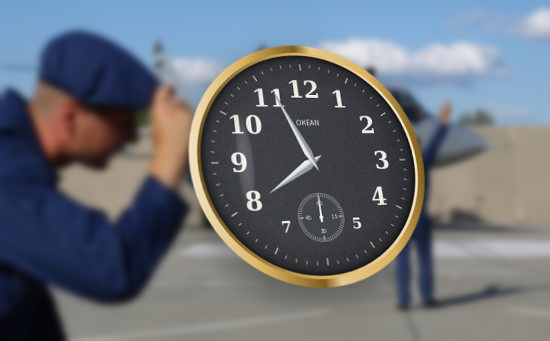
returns 7,56
